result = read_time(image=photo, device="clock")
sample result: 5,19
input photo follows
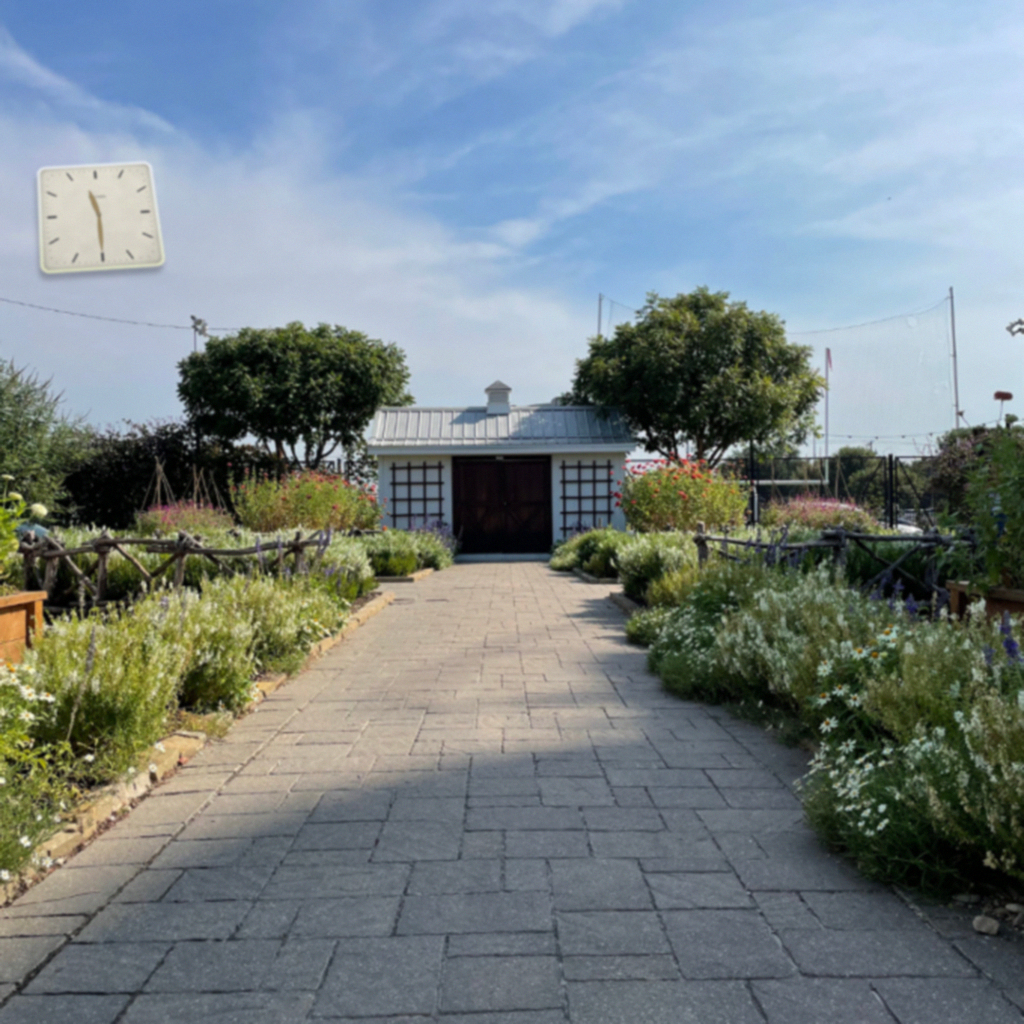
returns 11,30
